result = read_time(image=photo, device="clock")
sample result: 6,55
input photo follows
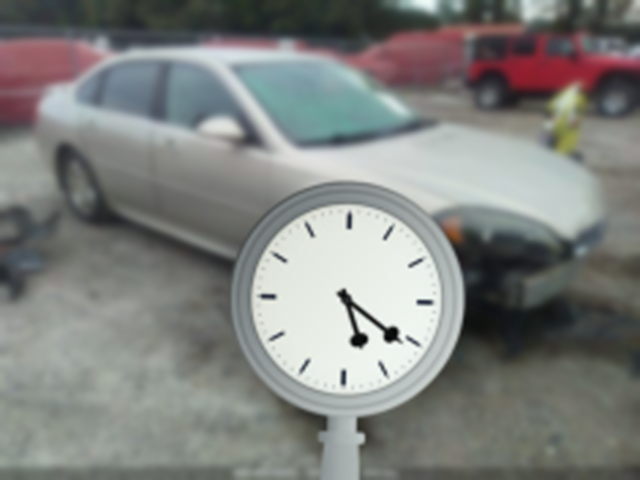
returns 5,21
